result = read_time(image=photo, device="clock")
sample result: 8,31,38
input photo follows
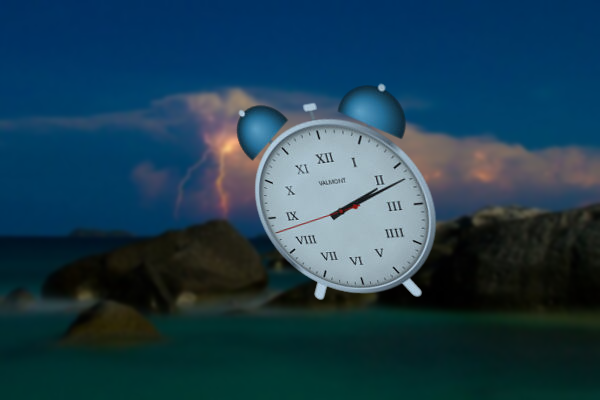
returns 2,11,43
